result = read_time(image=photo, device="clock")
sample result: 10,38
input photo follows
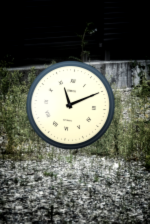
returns 11,10
